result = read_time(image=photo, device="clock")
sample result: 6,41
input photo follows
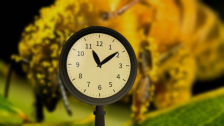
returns 11,09
